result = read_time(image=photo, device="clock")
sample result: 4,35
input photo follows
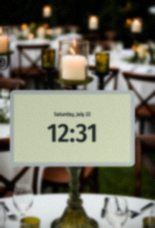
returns 12,31
